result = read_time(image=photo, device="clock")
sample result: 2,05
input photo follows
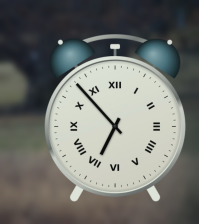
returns 6,53
